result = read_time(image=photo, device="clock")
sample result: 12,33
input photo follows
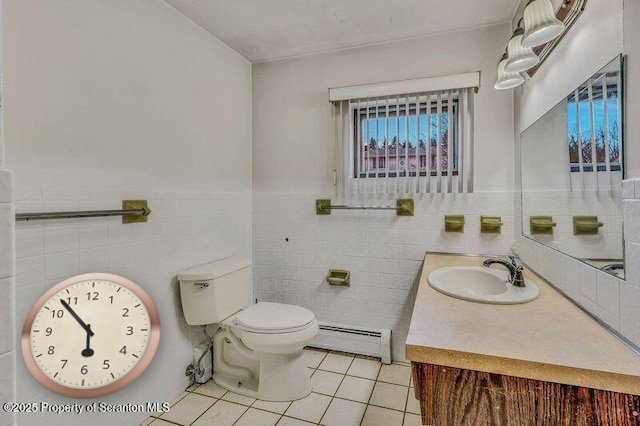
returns 5,53
